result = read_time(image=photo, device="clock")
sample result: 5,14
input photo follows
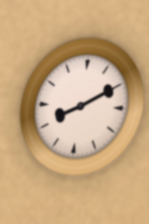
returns 8,10
